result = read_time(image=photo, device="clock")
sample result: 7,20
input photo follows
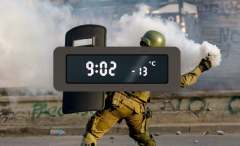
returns 9,02
